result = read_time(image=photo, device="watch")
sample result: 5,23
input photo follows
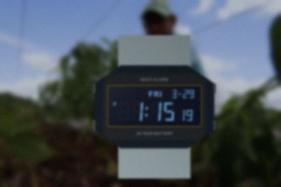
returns 1,15
